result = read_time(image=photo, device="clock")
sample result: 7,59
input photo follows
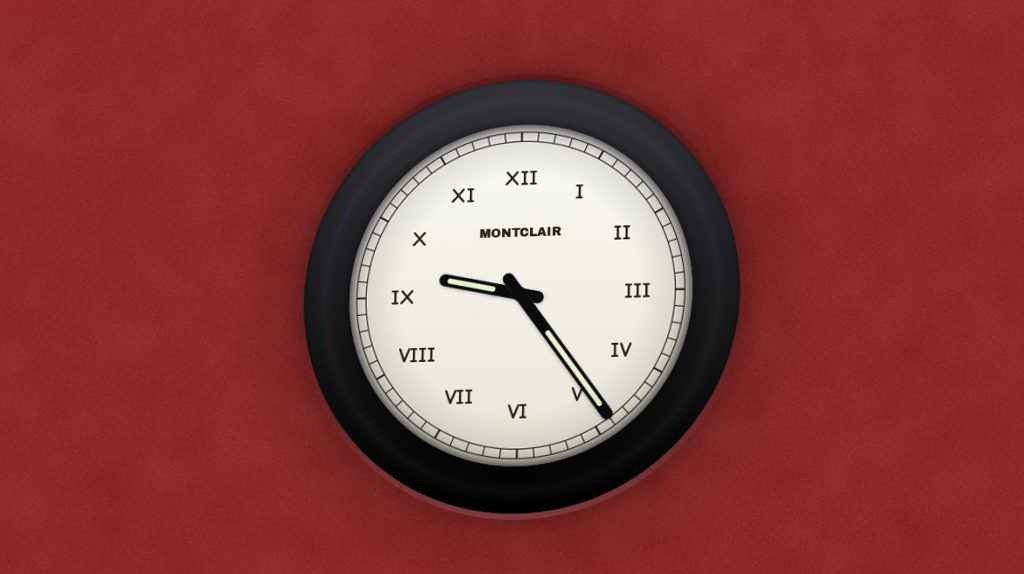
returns 9,24
